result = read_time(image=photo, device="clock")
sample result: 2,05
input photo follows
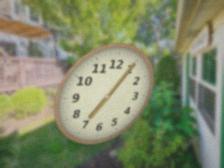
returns 7,05
